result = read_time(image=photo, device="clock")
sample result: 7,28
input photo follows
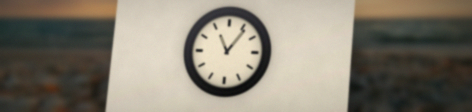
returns 11,06
